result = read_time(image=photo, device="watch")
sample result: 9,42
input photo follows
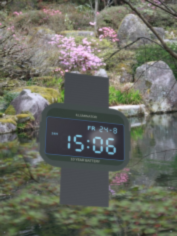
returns 15,06
